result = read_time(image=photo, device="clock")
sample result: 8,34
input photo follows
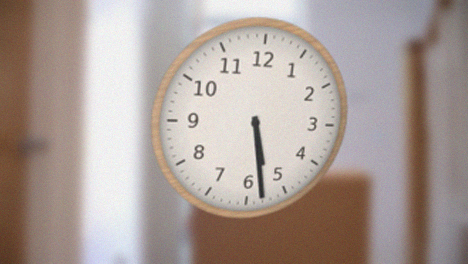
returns 5,28
